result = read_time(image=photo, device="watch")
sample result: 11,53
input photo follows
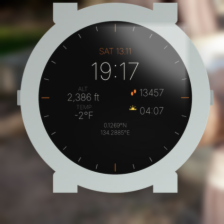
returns 19,17
